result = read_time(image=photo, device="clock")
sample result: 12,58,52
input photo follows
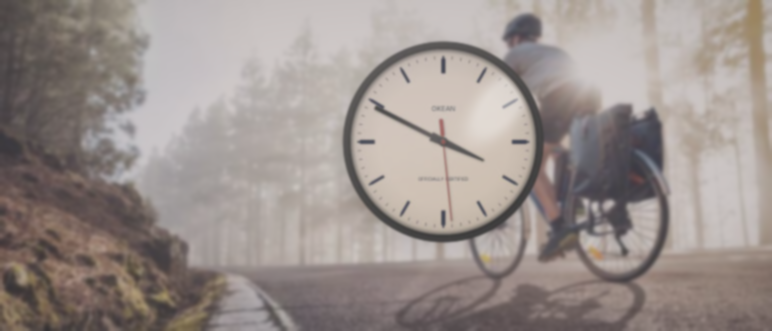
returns 3,49,29
